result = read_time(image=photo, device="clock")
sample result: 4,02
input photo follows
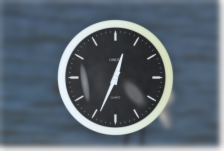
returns 12,34
